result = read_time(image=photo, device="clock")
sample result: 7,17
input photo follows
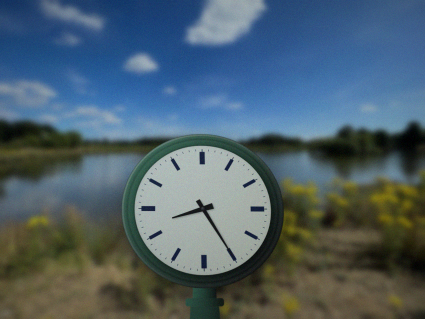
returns 8,25
